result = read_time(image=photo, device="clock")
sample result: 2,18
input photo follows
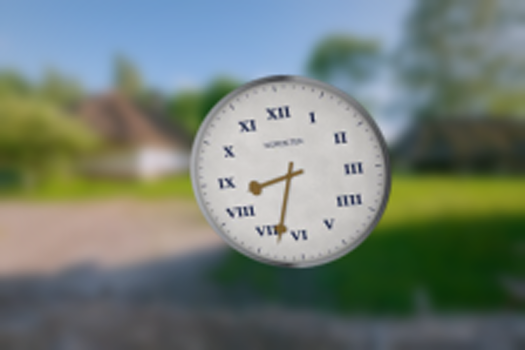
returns 8,33
